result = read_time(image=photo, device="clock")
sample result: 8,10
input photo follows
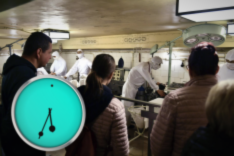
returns 5,33
